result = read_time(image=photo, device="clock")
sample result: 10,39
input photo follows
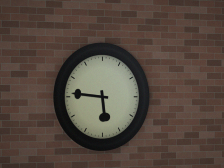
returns 5,46
